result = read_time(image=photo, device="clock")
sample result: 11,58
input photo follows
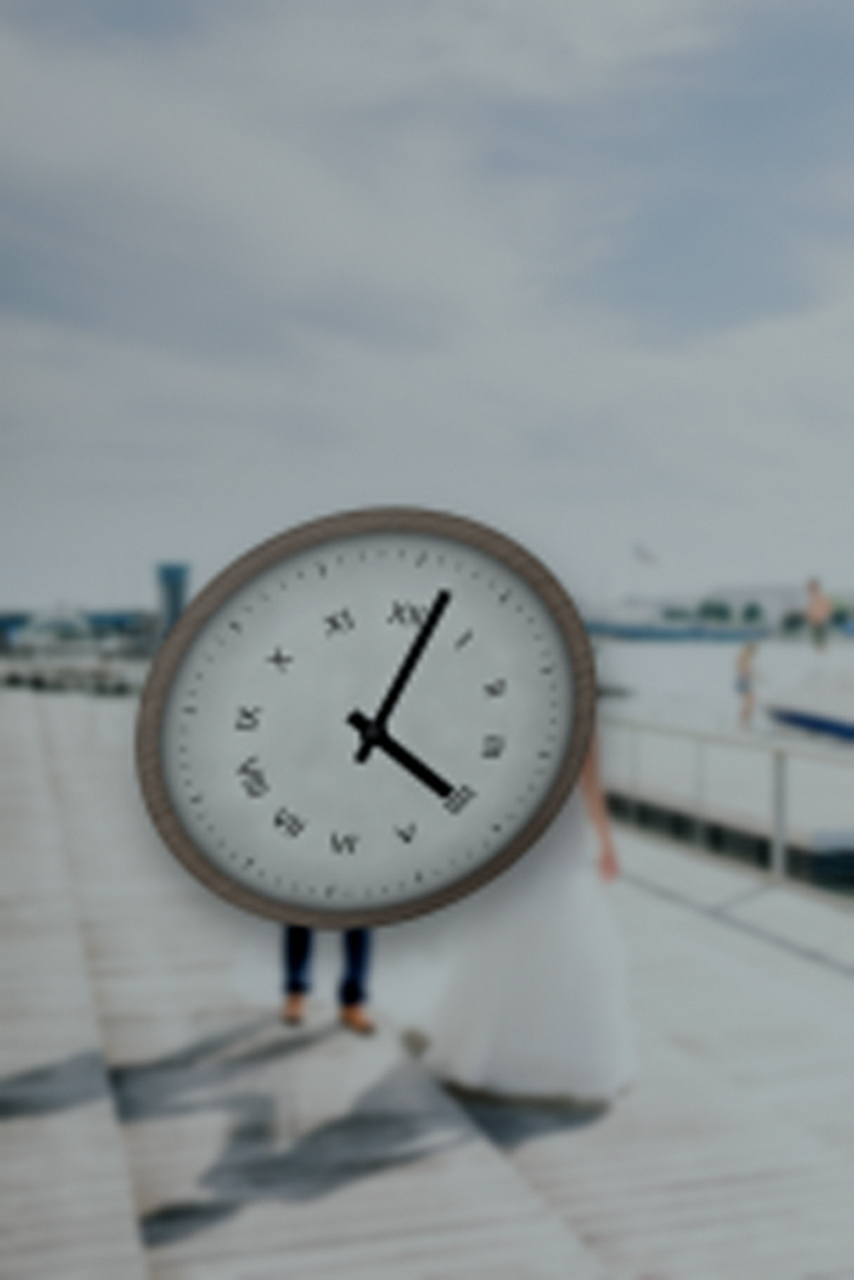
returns 4,02
